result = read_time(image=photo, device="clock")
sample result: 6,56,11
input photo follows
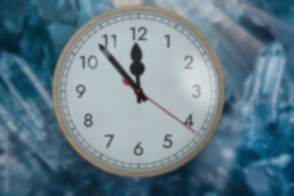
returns 11,53,21
